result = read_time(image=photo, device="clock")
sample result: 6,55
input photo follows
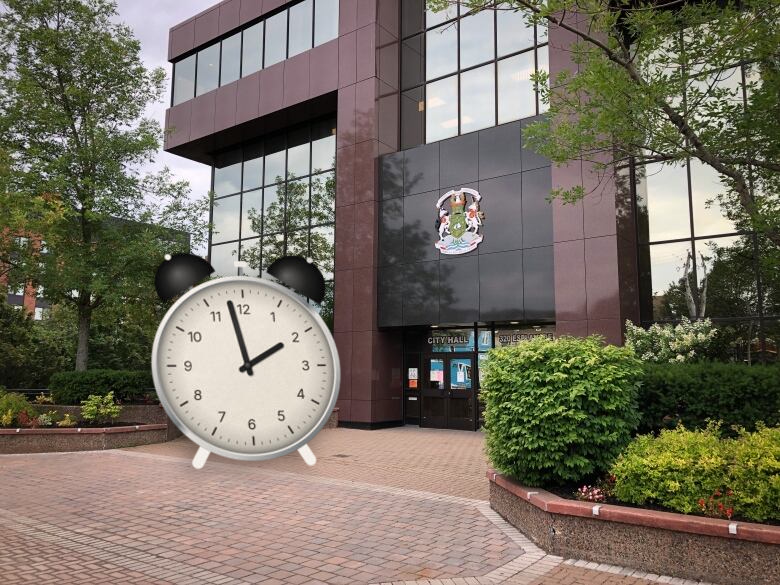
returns 1,58
